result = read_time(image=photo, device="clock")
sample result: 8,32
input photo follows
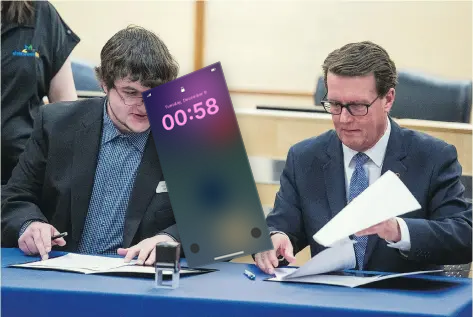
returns 0,58
